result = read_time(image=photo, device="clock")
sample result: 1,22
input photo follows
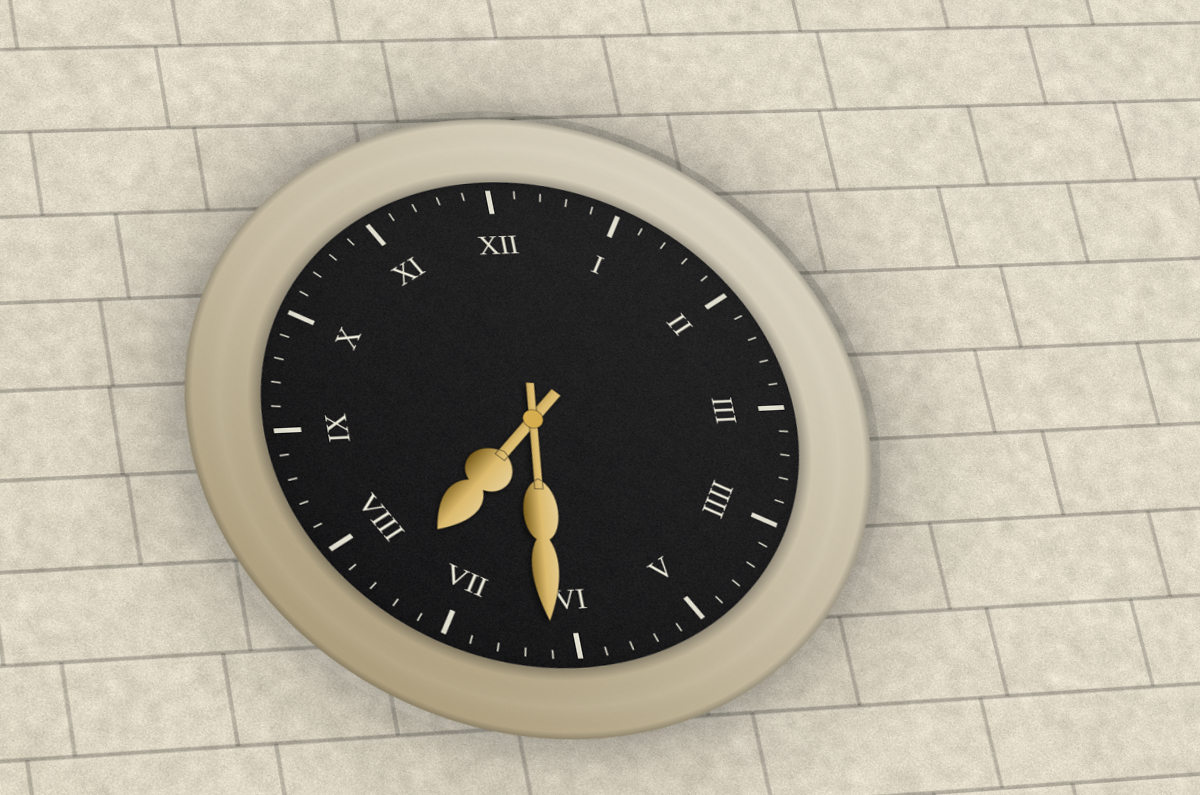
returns 7,31
